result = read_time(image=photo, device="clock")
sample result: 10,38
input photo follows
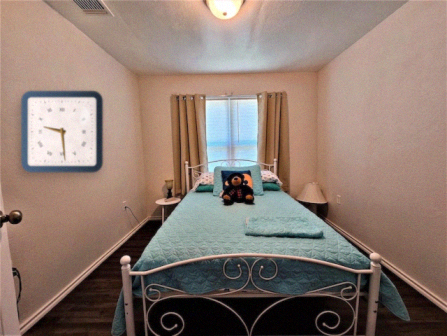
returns 9,29
